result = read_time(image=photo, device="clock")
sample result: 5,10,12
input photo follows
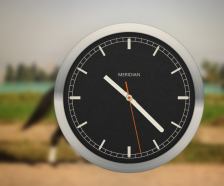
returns 10,22,28
